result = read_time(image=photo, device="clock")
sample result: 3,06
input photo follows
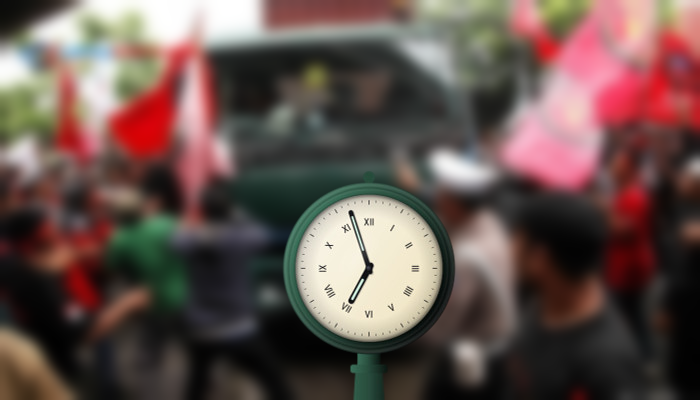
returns 6,57
